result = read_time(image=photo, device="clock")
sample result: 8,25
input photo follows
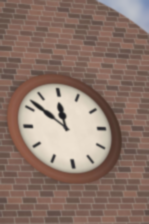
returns 11,52
